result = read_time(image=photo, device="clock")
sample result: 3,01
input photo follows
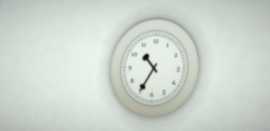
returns 10,35
